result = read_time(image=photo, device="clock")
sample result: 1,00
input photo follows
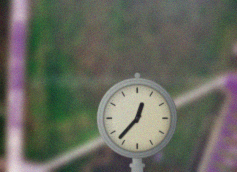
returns 12,37
